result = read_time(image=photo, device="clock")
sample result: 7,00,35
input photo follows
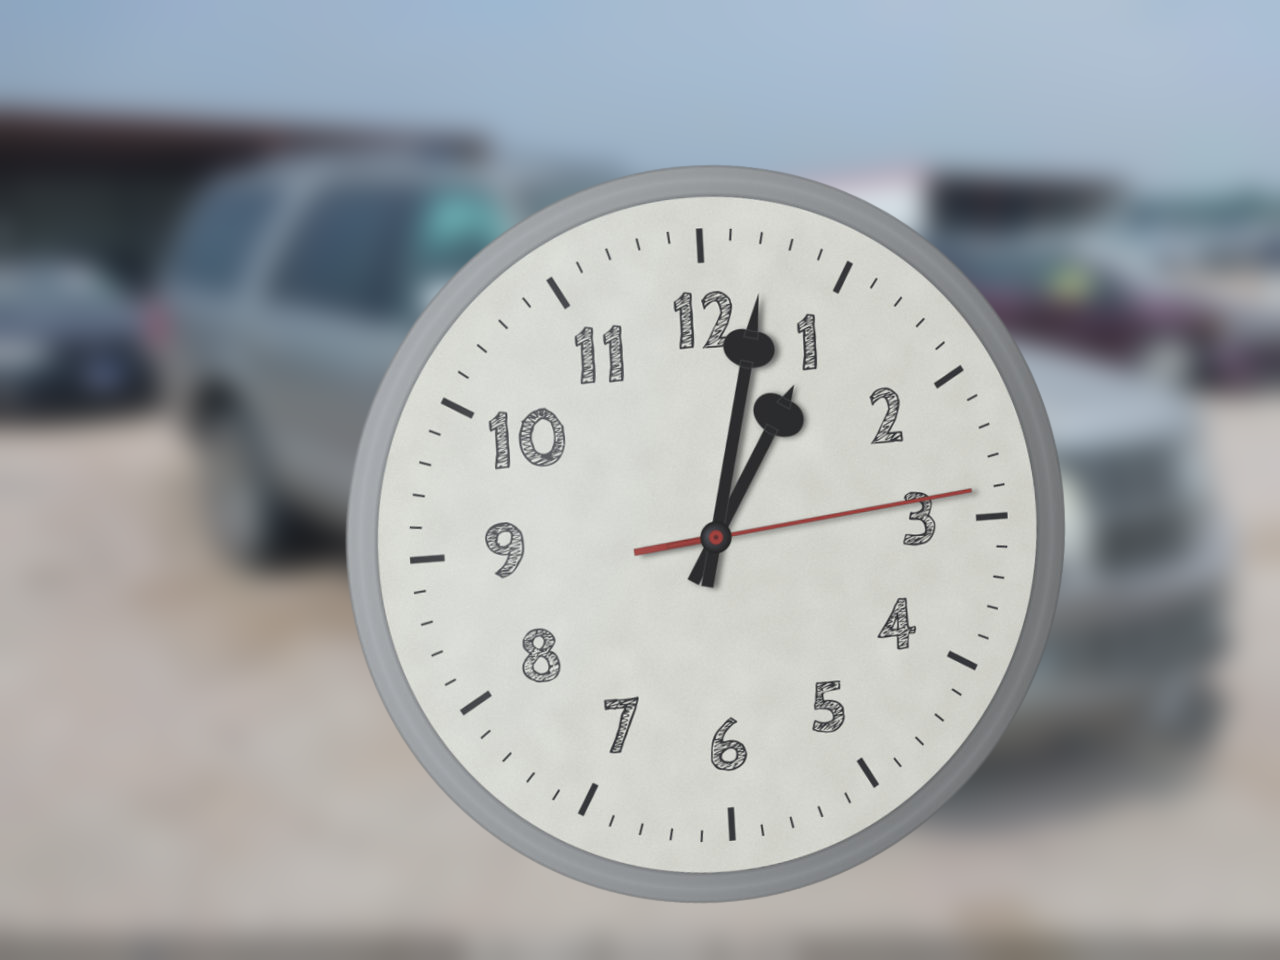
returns 1,02,14
